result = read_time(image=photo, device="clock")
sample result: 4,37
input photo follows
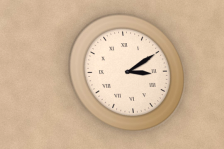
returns 3,10
